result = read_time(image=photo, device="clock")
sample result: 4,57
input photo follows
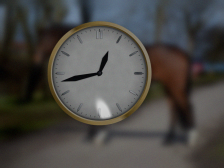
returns 12,43
